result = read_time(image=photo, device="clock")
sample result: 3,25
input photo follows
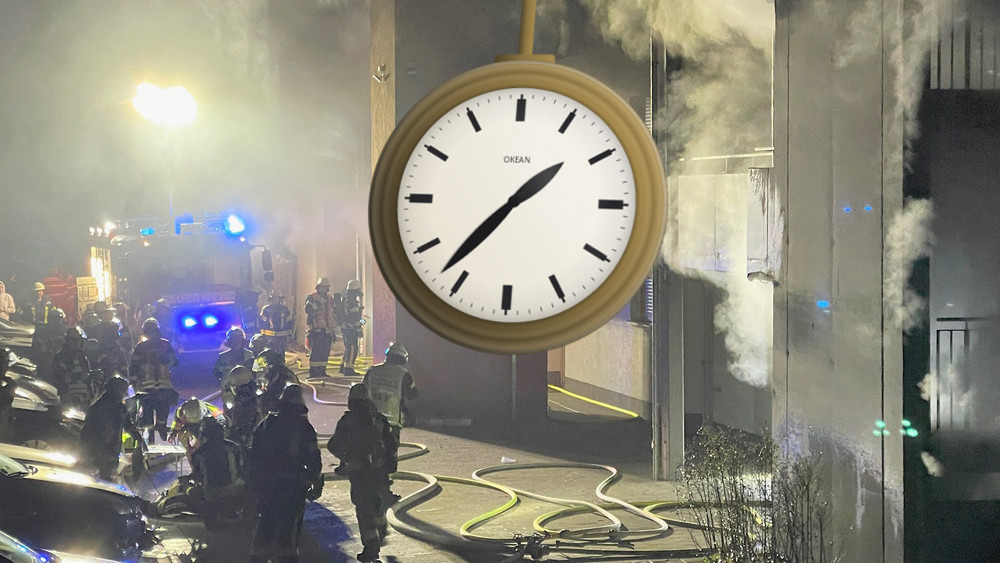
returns 1,37
